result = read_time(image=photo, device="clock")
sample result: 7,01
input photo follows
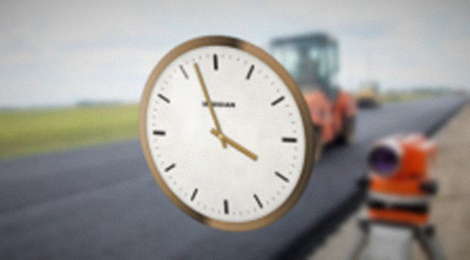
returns 3,57
